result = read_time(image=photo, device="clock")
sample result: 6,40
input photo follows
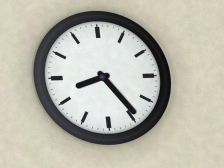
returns 8,24
